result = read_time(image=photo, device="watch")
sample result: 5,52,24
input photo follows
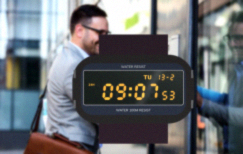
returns 9,07,53
